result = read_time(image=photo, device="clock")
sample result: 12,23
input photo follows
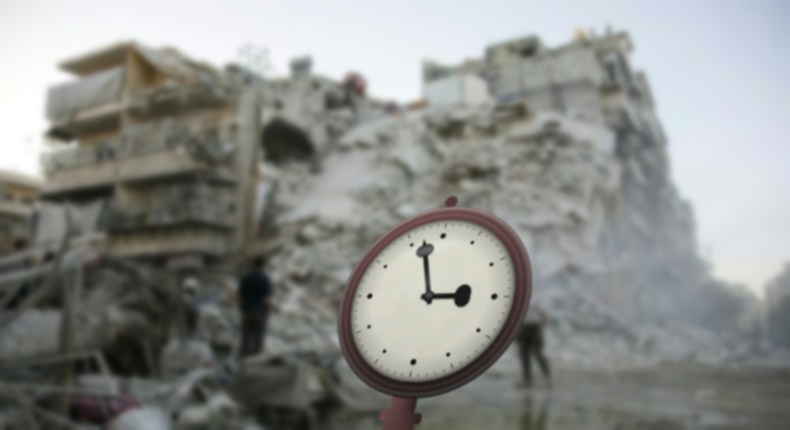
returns 2,57
